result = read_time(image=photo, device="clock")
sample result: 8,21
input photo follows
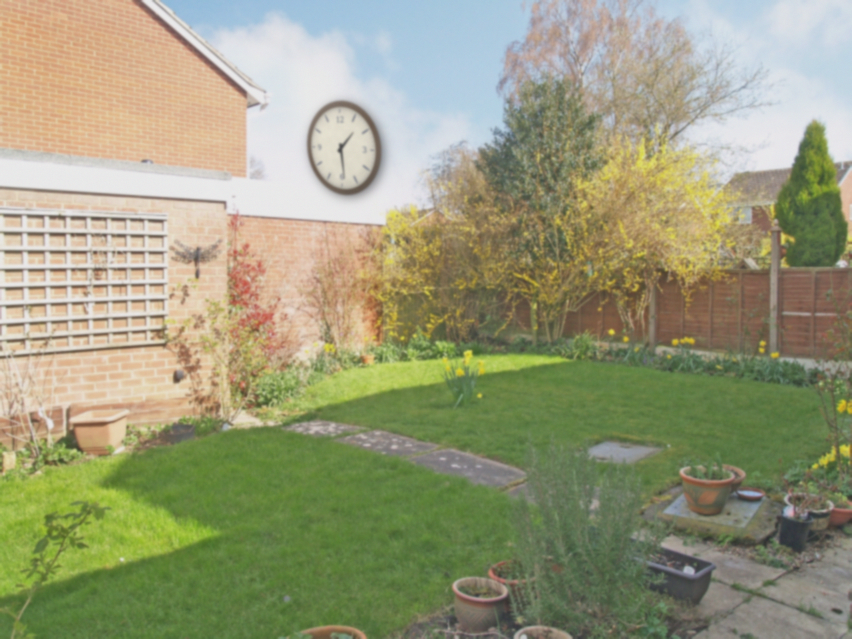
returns 1,29
